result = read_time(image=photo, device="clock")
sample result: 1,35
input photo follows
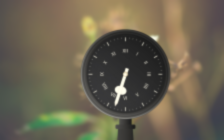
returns 6,33
